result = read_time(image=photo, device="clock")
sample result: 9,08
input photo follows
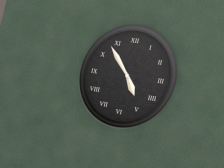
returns 4,53
